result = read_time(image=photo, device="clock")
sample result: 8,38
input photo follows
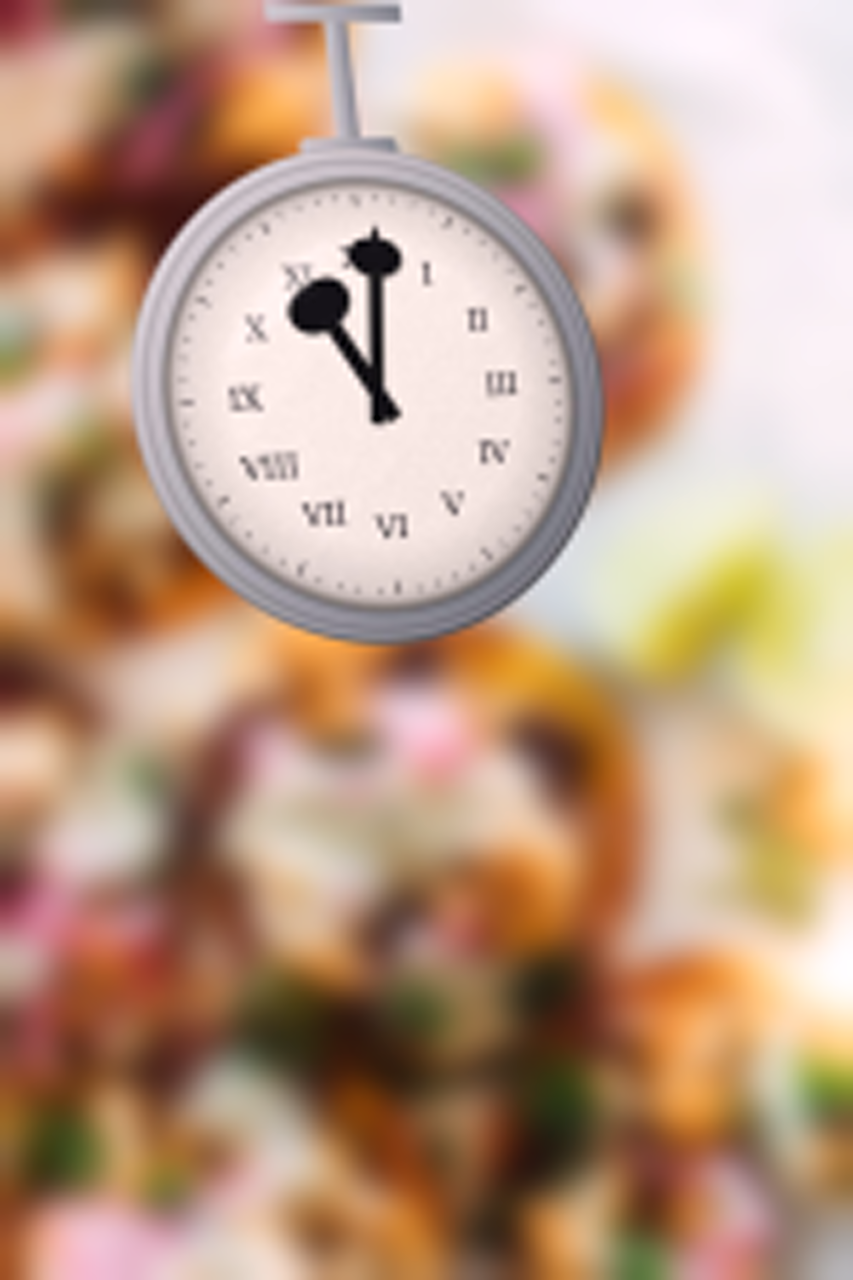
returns 11,01
